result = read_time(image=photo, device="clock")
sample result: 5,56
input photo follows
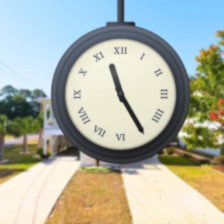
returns 11,25
